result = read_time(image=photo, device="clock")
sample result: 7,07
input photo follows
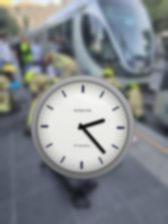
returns 2,23
